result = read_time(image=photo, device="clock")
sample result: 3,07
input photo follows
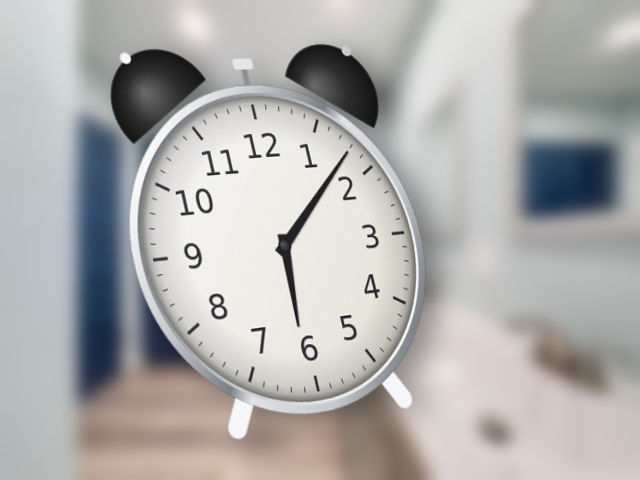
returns 6,08
